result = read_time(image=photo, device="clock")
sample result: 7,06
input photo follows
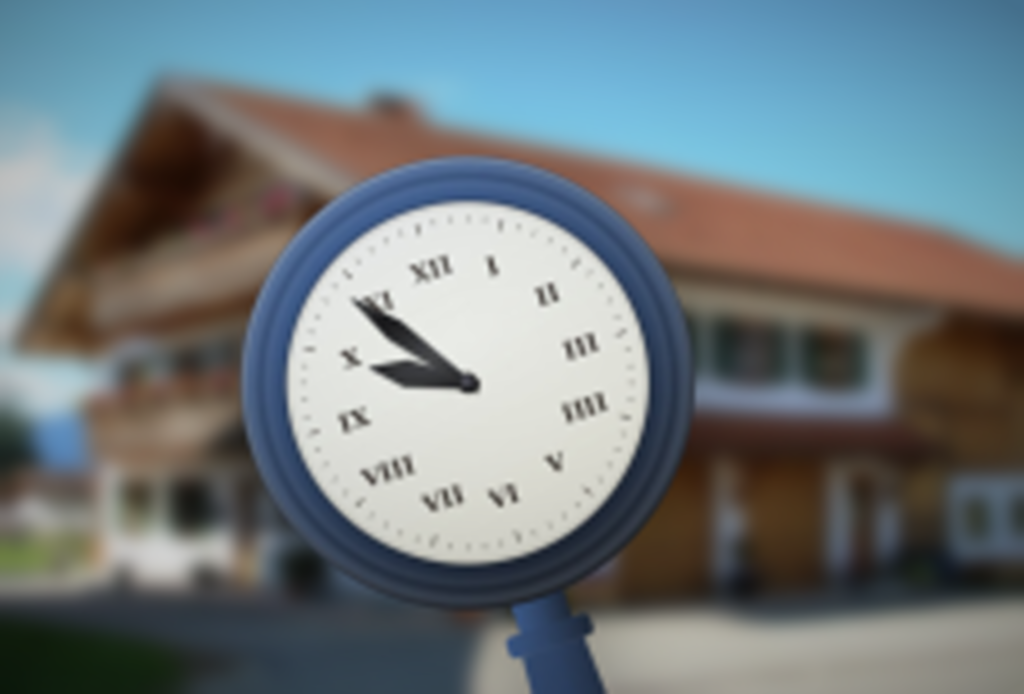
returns 9,54
